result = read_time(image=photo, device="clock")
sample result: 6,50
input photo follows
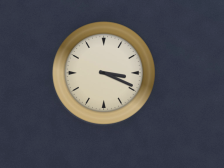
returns 3,19
